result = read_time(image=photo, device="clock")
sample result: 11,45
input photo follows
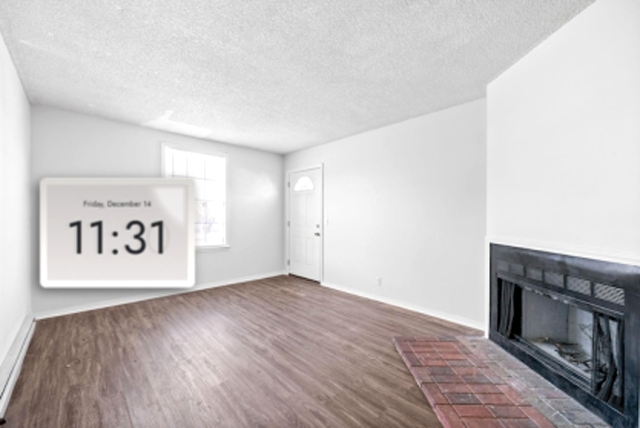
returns 11,31
